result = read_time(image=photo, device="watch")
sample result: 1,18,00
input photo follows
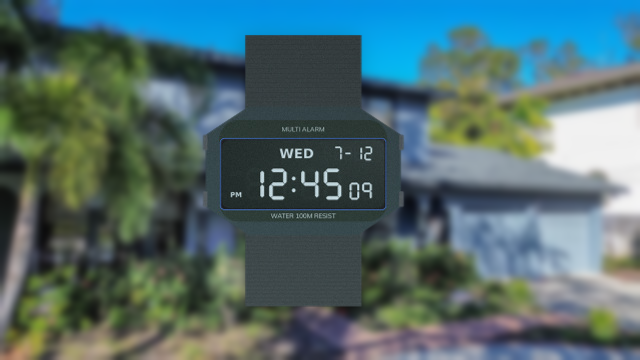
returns 12,45,09
